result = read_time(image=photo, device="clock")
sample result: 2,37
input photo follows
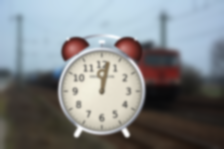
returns 12,02
